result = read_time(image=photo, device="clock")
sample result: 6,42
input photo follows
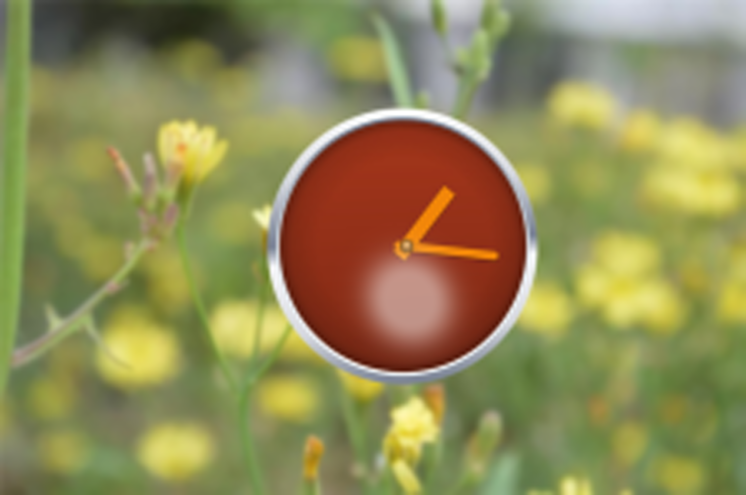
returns 1,16
